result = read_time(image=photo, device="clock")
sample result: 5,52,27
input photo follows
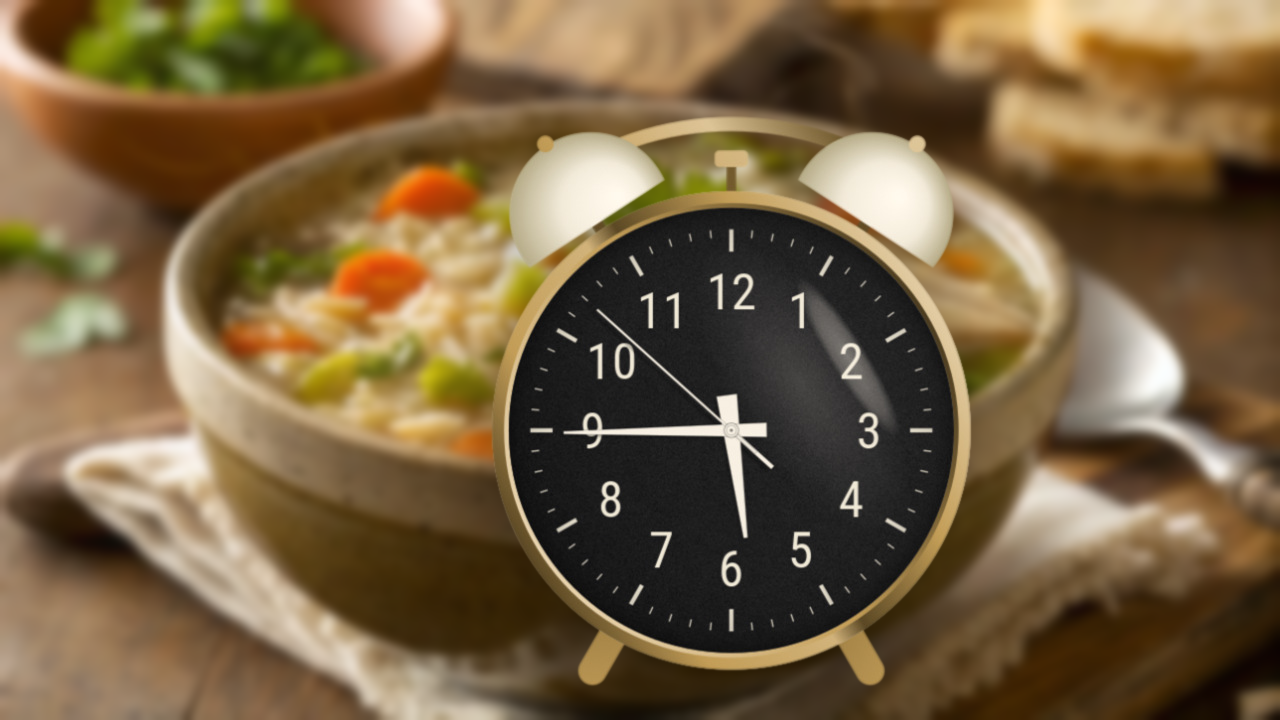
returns 5,44,52
